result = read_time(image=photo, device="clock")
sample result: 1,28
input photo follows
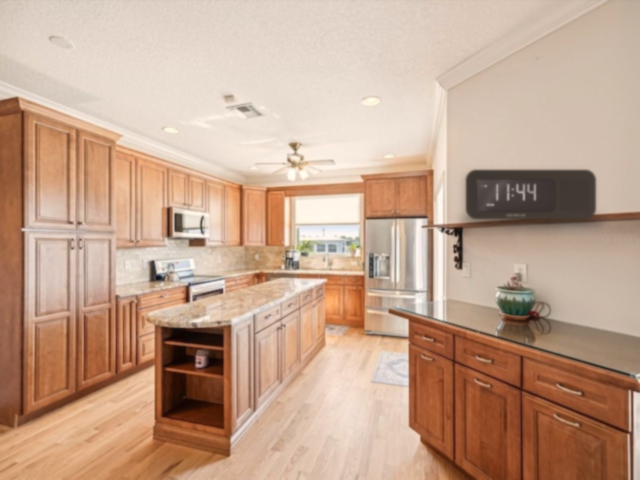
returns 11,44
